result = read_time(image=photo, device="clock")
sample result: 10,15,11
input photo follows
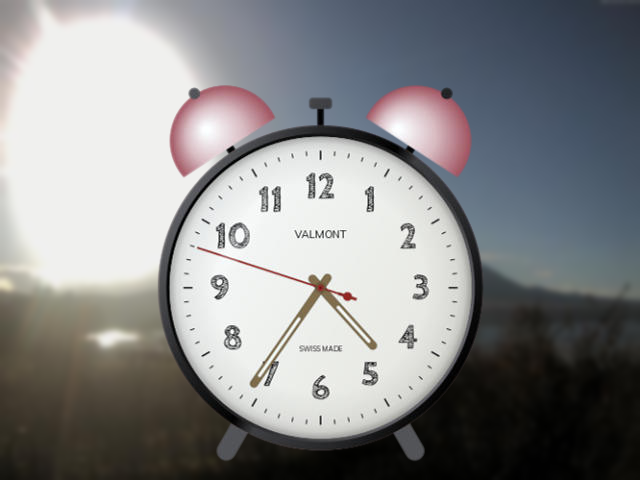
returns 4,35,48
